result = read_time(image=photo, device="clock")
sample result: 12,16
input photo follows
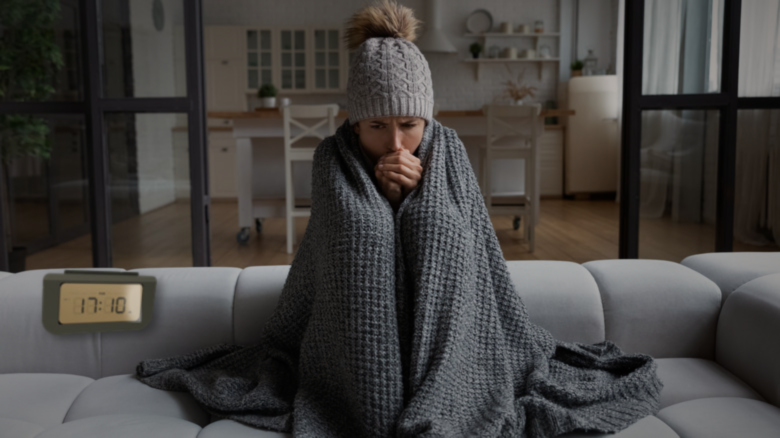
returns 17,10
